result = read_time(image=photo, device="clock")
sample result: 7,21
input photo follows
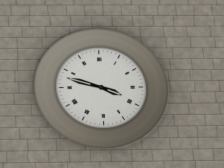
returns 3,48
